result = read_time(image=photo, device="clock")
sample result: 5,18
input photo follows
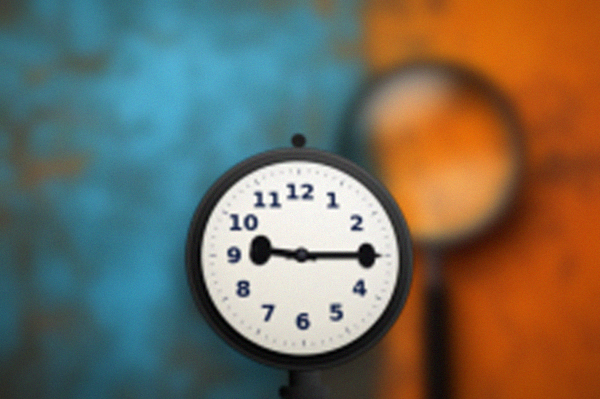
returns 9,15
